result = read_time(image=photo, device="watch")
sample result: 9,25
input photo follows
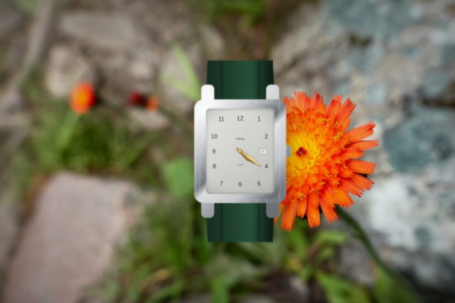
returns 4,21
